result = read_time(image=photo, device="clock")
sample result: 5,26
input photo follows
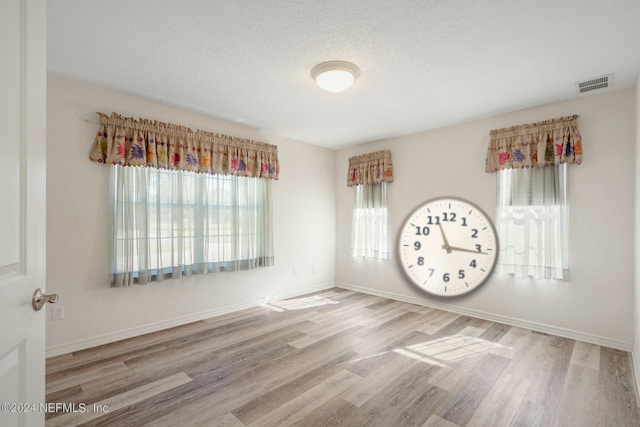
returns 11,16
